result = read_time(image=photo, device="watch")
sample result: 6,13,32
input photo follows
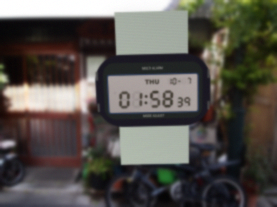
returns 1,58,39
